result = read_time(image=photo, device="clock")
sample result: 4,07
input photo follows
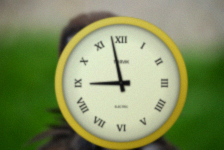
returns 8,58
